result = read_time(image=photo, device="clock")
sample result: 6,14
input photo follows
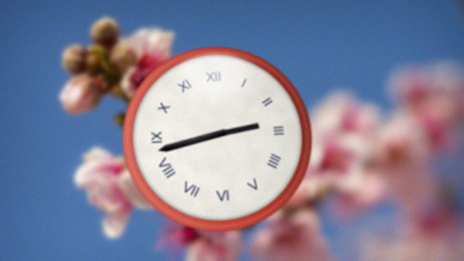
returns 2,43
